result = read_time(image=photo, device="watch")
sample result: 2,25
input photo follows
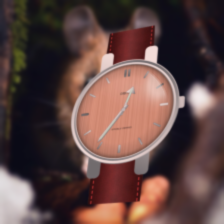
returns 12,36
